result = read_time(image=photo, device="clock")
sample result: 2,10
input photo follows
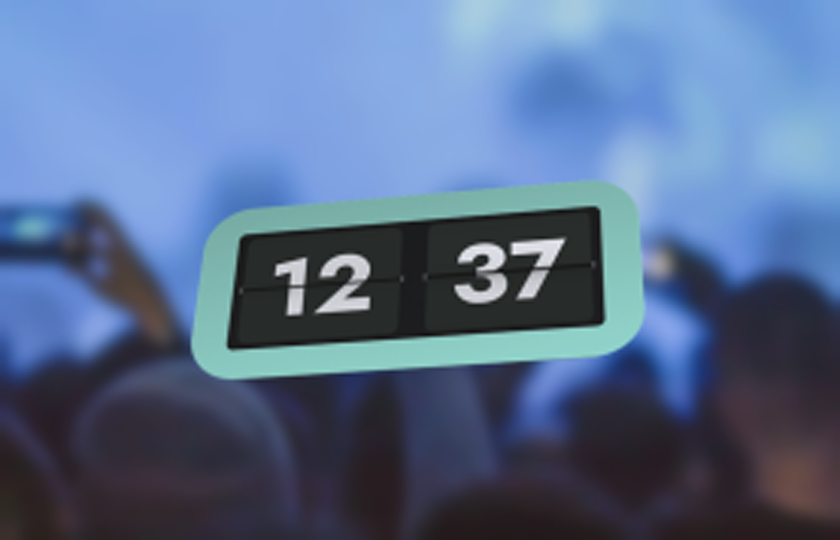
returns 12,37
